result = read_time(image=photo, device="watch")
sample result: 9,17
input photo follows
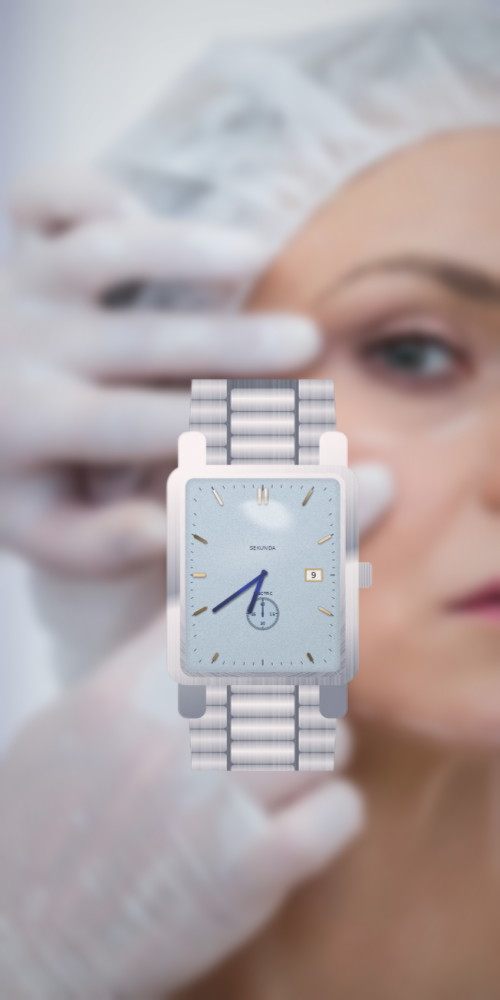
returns 6,39
